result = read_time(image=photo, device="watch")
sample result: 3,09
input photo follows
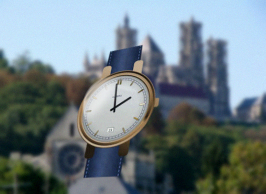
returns 1,59
